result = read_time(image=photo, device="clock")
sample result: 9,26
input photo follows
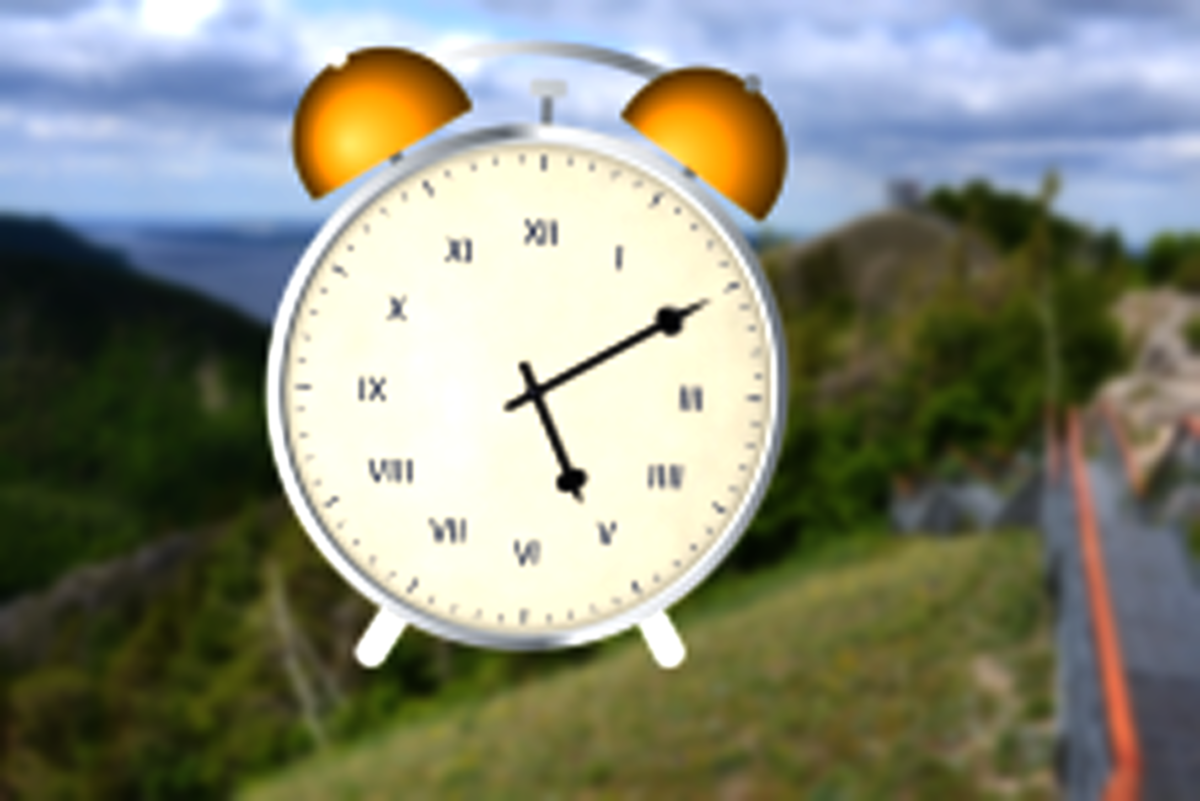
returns 5,10
